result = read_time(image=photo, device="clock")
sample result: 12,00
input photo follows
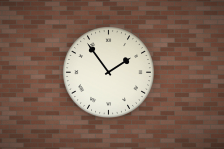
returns 1,54
